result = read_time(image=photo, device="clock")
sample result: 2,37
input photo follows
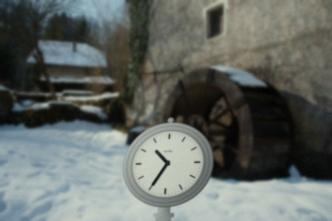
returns 10,35
